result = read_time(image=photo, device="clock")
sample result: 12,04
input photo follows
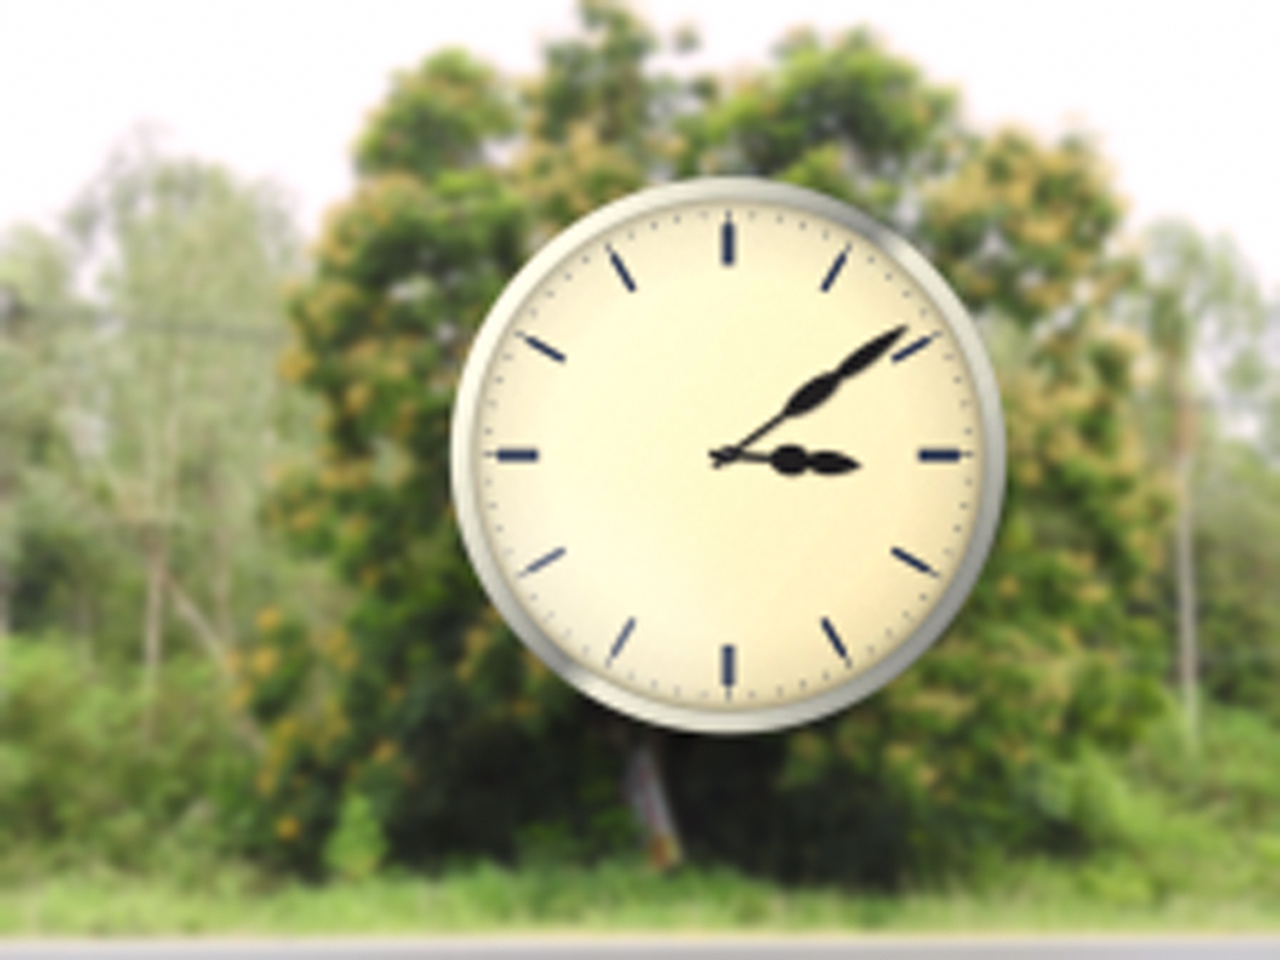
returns 3,09
